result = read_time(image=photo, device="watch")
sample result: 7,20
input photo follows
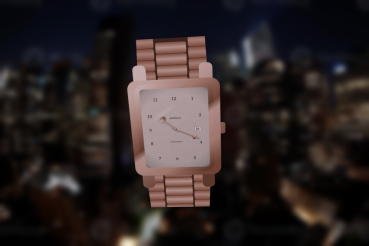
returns 10,19
